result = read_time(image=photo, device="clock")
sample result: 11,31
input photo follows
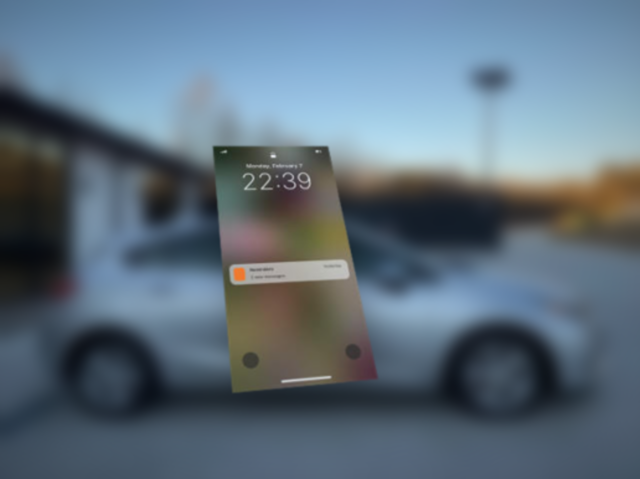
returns 22,39
